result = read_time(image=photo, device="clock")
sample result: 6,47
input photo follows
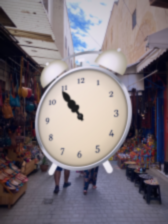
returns 10,54
